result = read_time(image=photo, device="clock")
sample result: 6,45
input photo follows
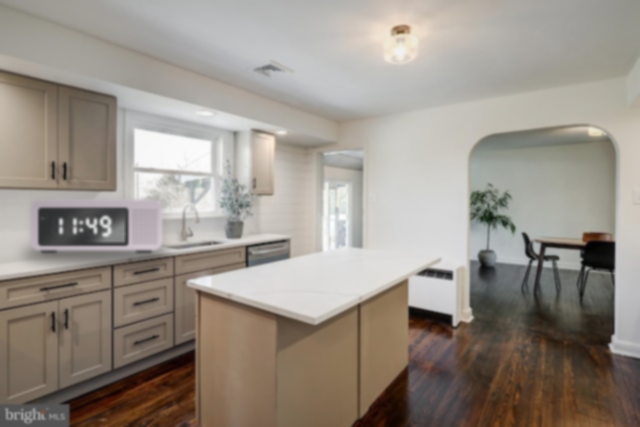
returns 11,49
